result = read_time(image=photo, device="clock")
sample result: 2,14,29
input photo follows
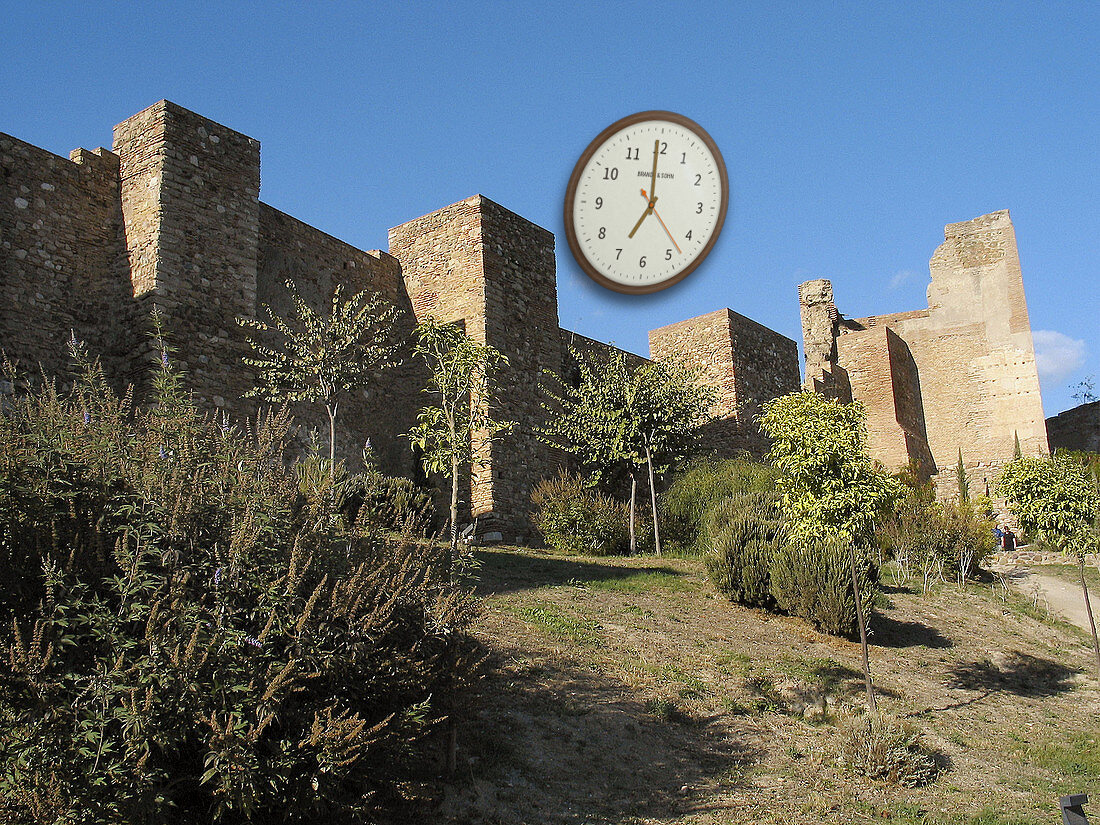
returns 6,59,23
